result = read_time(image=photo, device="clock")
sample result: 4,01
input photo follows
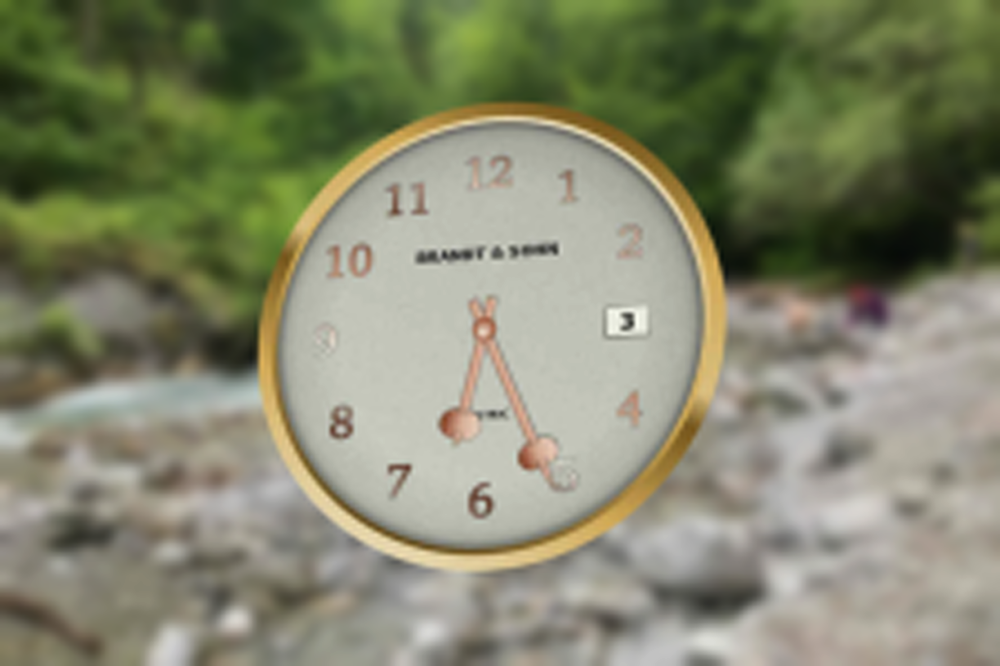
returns 6,26
